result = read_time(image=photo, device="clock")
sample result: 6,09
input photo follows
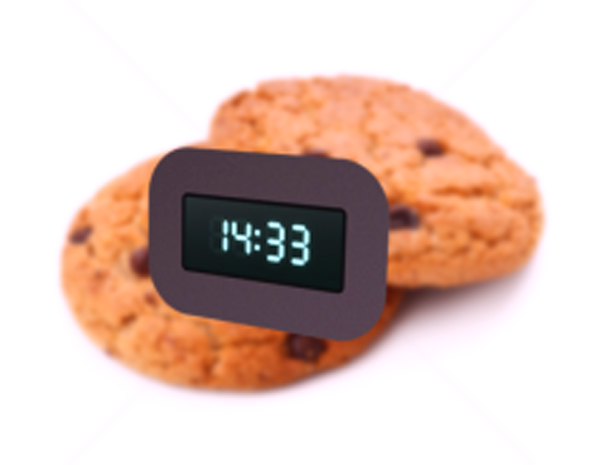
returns 14,33
